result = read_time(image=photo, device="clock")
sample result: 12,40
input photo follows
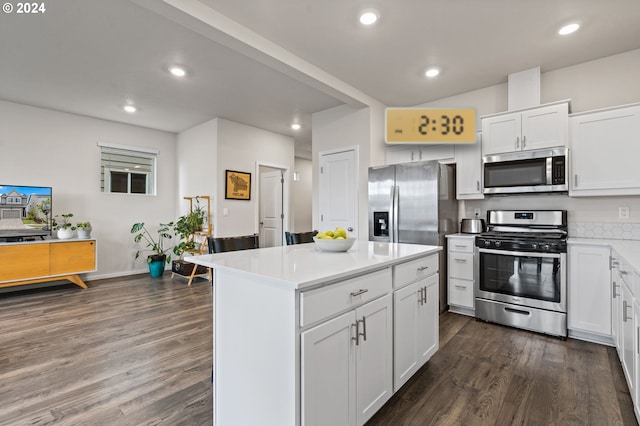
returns 2,30
